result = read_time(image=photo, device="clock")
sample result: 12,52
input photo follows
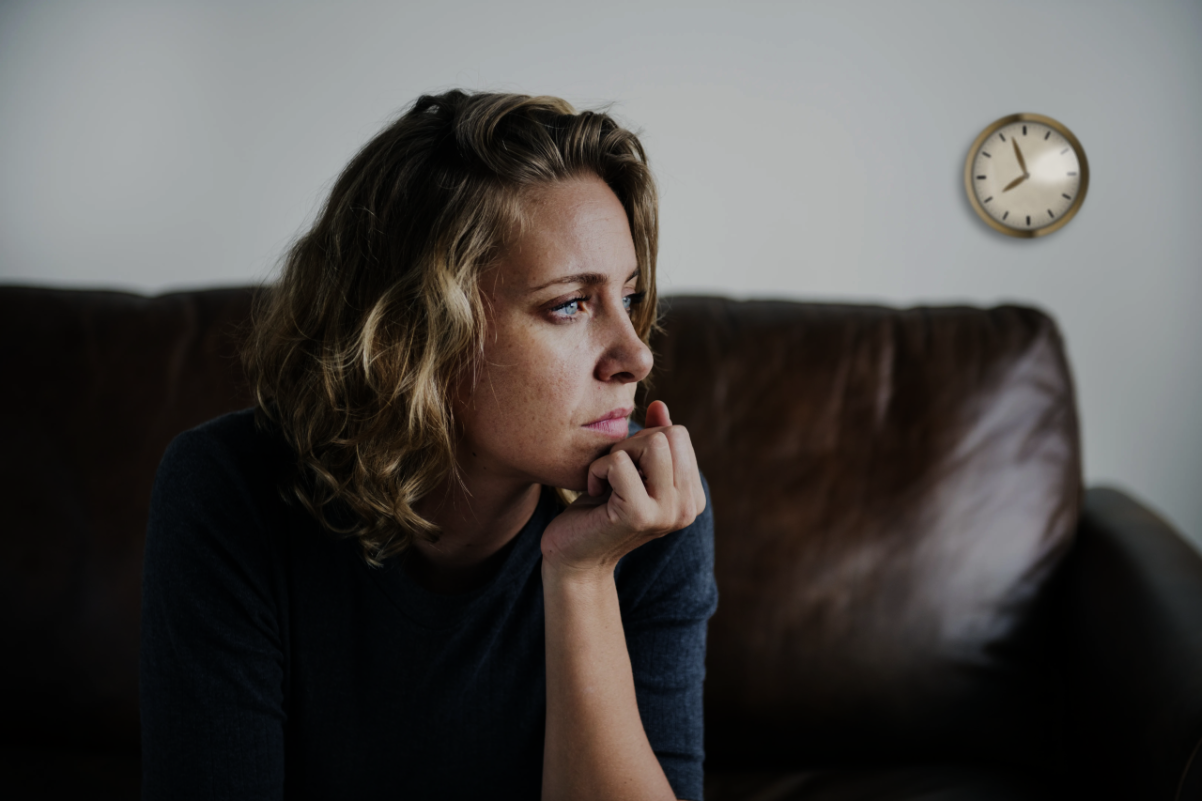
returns 7,57
